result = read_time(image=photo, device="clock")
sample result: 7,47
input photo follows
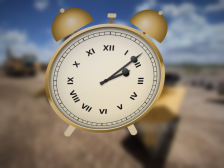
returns 2,08
